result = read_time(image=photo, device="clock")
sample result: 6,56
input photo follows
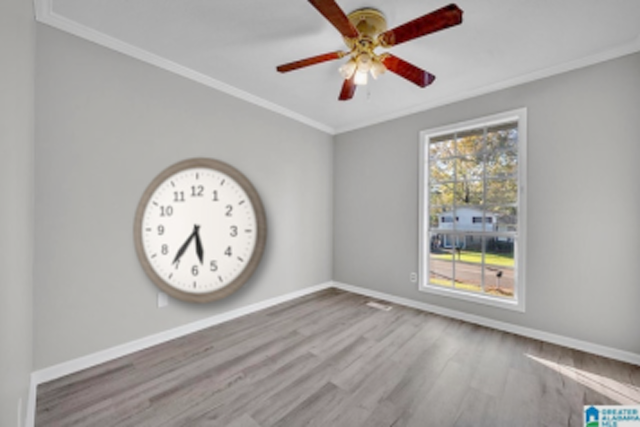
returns 5,36
